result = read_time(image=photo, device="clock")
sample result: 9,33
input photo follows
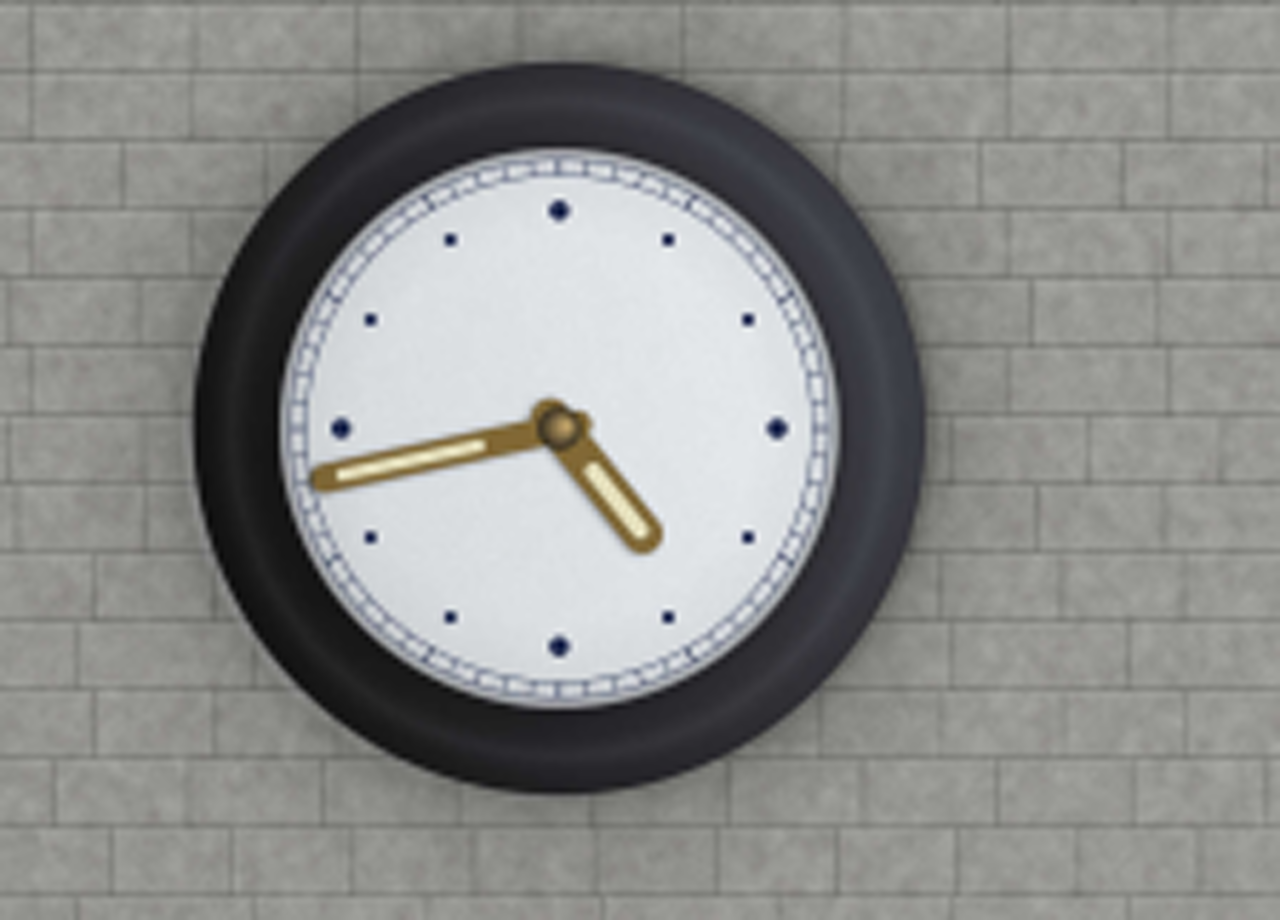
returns 4,43
